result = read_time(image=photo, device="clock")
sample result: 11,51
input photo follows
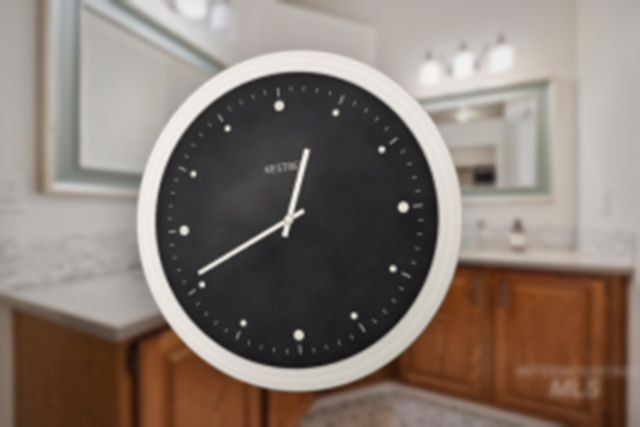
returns 12,41
